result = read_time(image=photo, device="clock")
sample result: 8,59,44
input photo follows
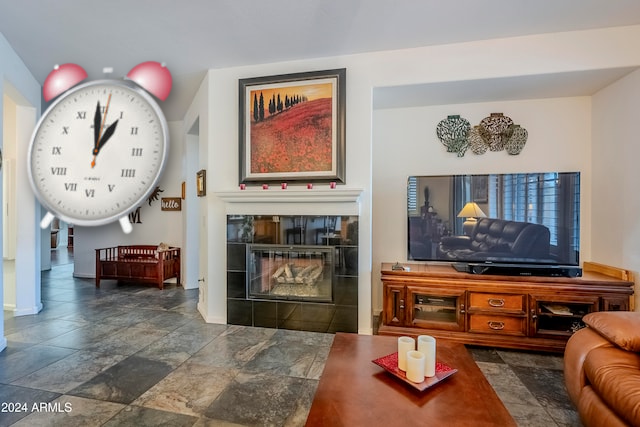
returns 12,59,01
